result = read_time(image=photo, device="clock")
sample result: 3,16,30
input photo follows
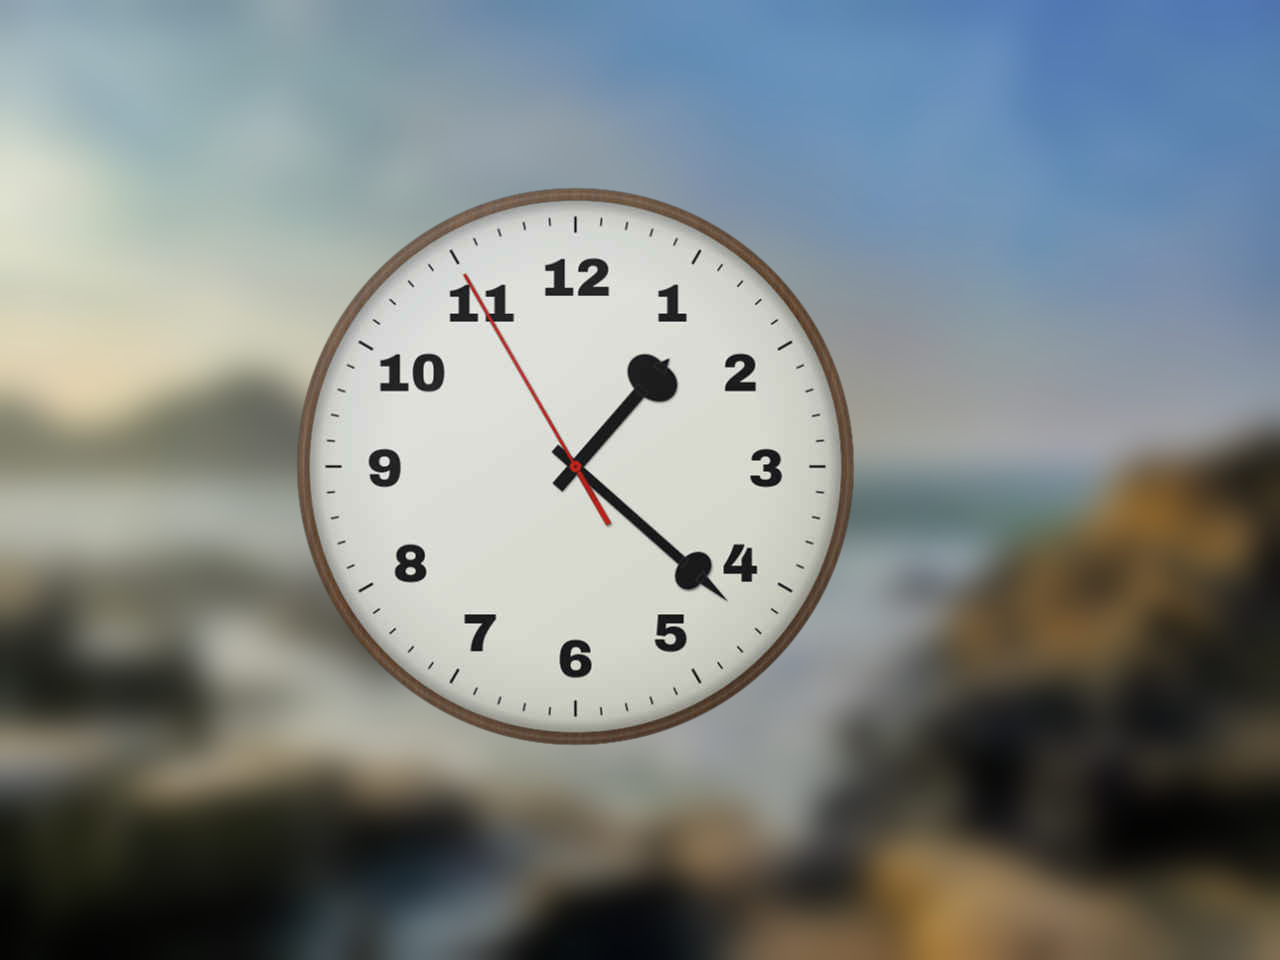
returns 1,21,55
